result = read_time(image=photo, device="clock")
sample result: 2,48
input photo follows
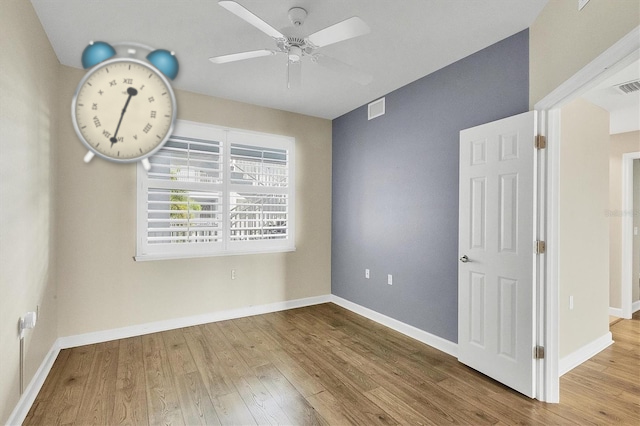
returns 12,32
